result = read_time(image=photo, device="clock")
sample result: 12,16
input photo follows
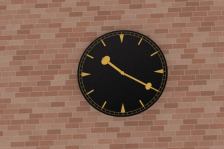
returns 10,20
